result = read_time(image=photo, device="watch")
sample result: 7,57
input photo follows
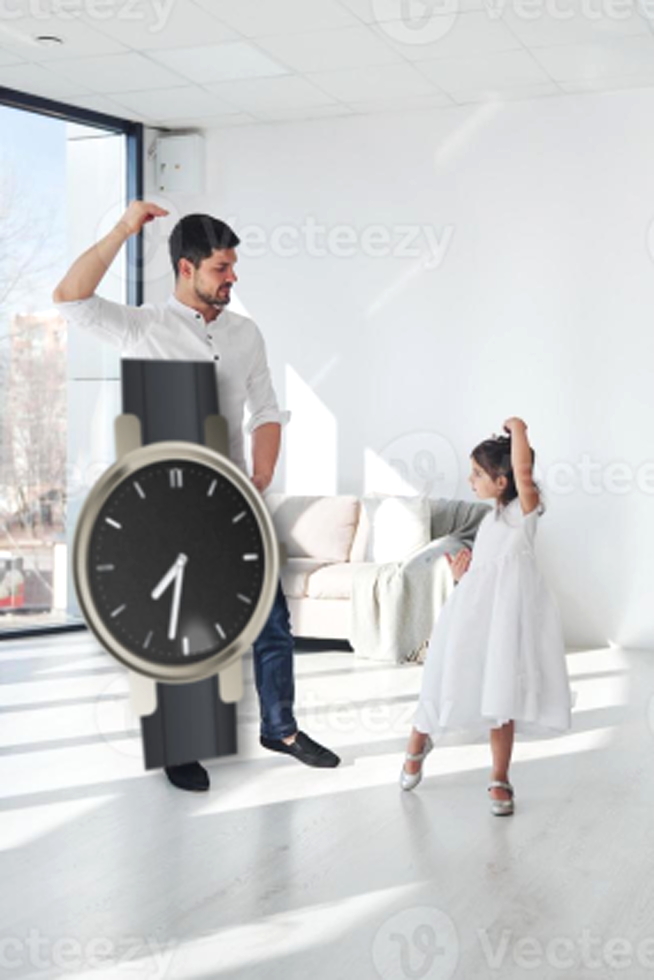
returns 7,32
